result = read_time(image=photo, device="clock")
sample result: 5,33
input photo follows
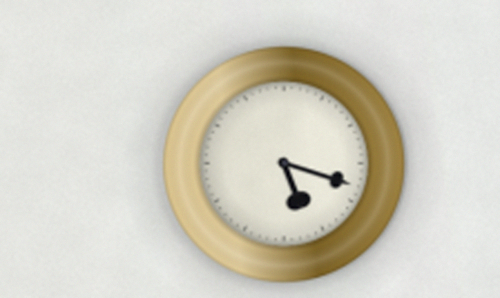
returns 5,18
